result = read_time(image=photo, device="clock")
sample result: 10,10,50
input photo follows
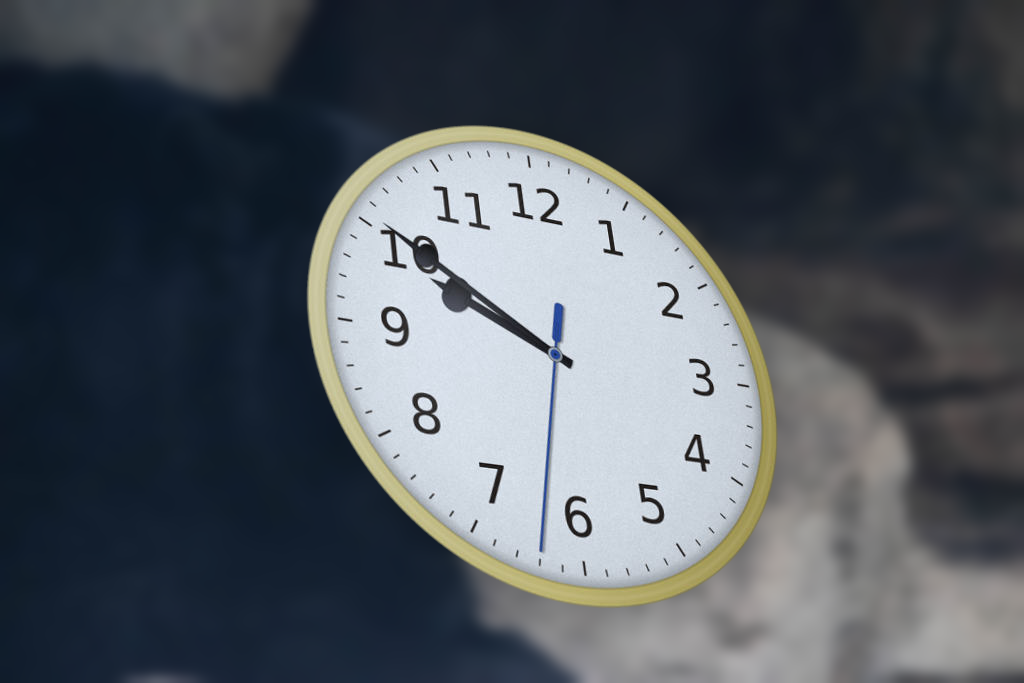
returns 9,50,32
